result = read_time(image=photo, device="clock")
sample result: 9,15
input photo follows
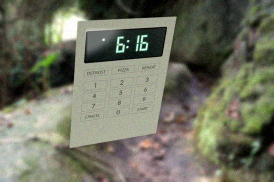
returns 6,16
